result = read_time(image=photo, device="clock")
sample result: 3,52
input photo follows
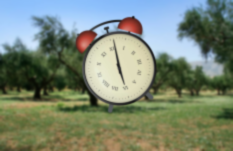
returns 6,01
